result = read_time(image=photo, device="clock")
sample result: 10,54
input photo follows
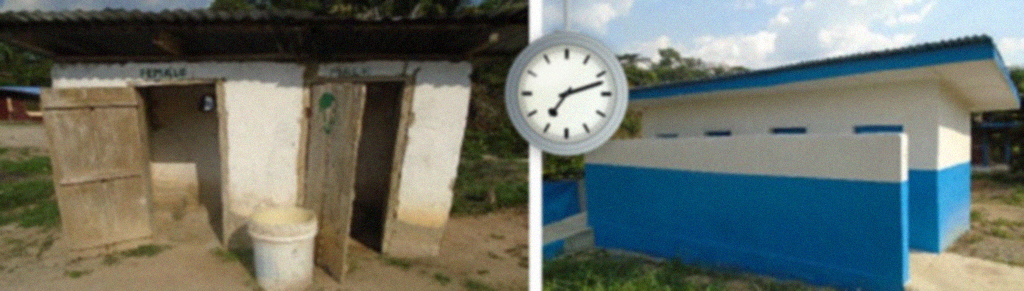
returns 7,12
